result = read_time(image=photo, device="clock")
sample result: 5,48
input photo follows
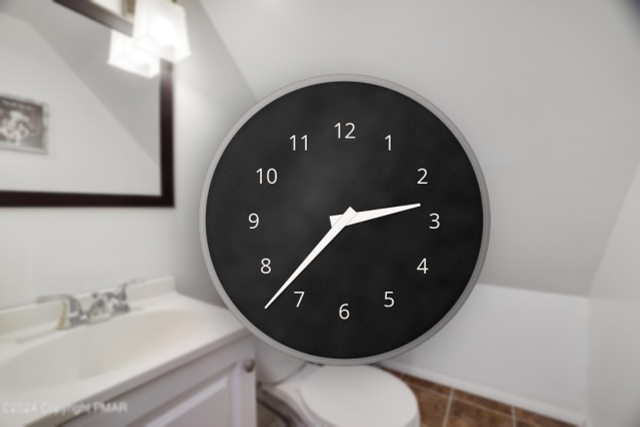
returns 2,37
